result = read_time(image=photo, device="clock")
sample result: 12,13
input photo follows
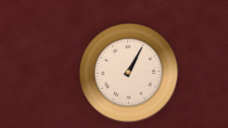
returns 1,05
